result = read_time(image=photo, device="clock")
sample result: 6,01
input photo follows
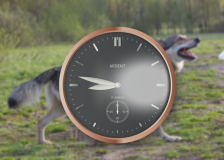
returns 8,47
